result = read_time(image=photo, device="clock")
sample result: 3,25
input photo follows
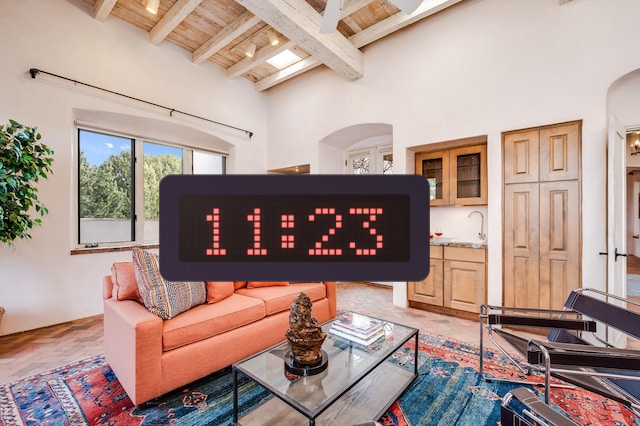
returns 11,23
